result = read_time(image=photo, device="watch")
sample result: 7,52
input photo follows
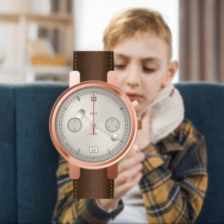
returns 10,20
